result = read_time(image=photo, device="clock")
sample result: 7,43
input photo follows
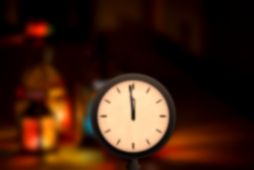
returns 11,59
